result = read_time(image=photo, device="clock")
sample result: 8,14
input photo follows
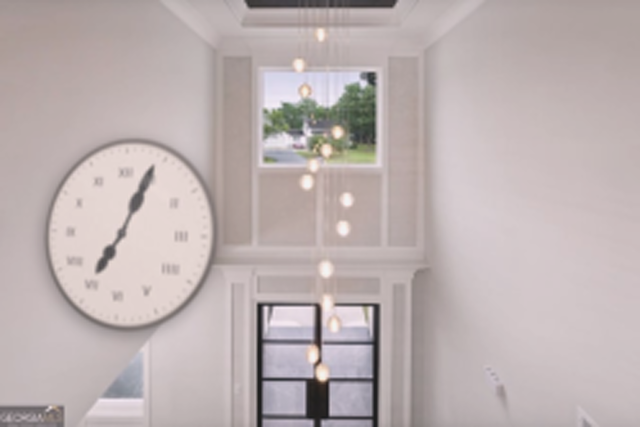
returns 7,04
